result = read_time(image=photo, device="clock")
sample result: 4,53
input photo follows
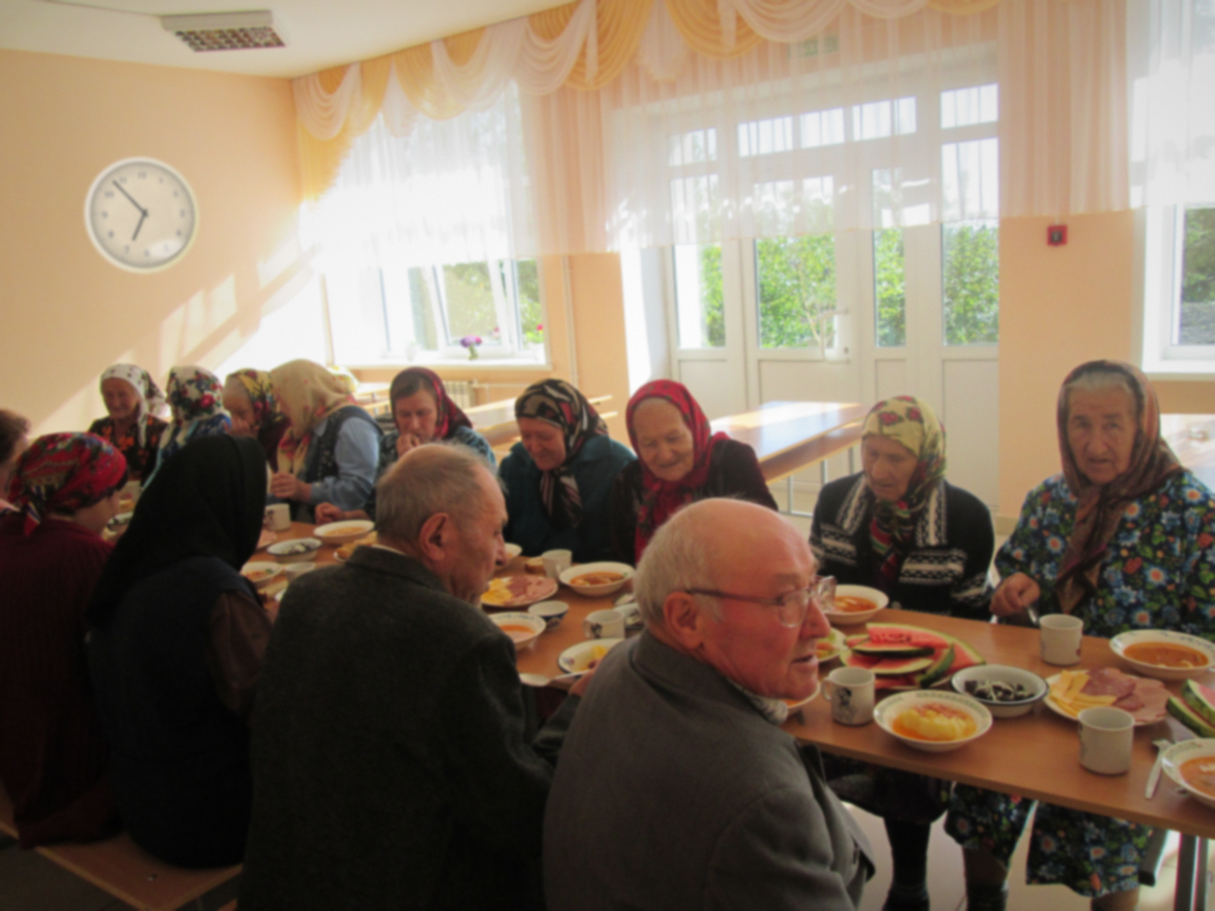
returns 6,53
